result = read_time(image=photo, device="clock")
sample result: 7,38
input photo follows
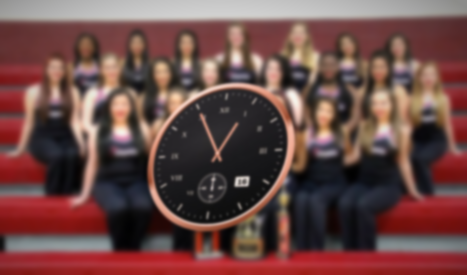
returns 12,55
